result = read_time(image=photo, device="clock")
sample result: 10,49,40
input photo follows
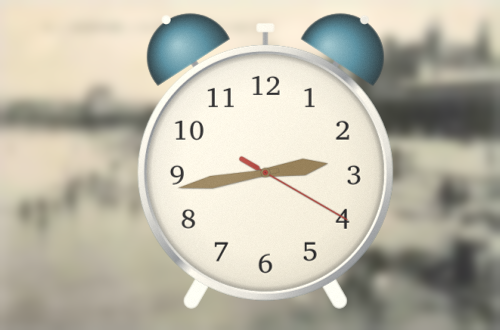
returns 2,43,20
